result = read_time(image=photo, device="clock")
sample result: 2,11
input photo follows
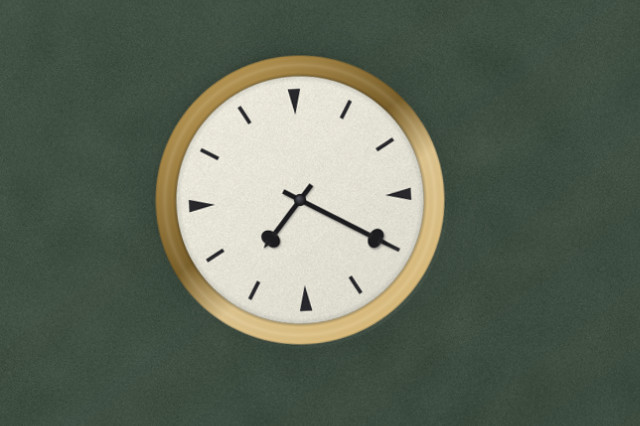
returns 7,20
